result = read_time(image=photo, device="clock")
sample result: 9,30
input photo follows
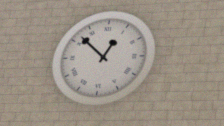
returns 12,52
